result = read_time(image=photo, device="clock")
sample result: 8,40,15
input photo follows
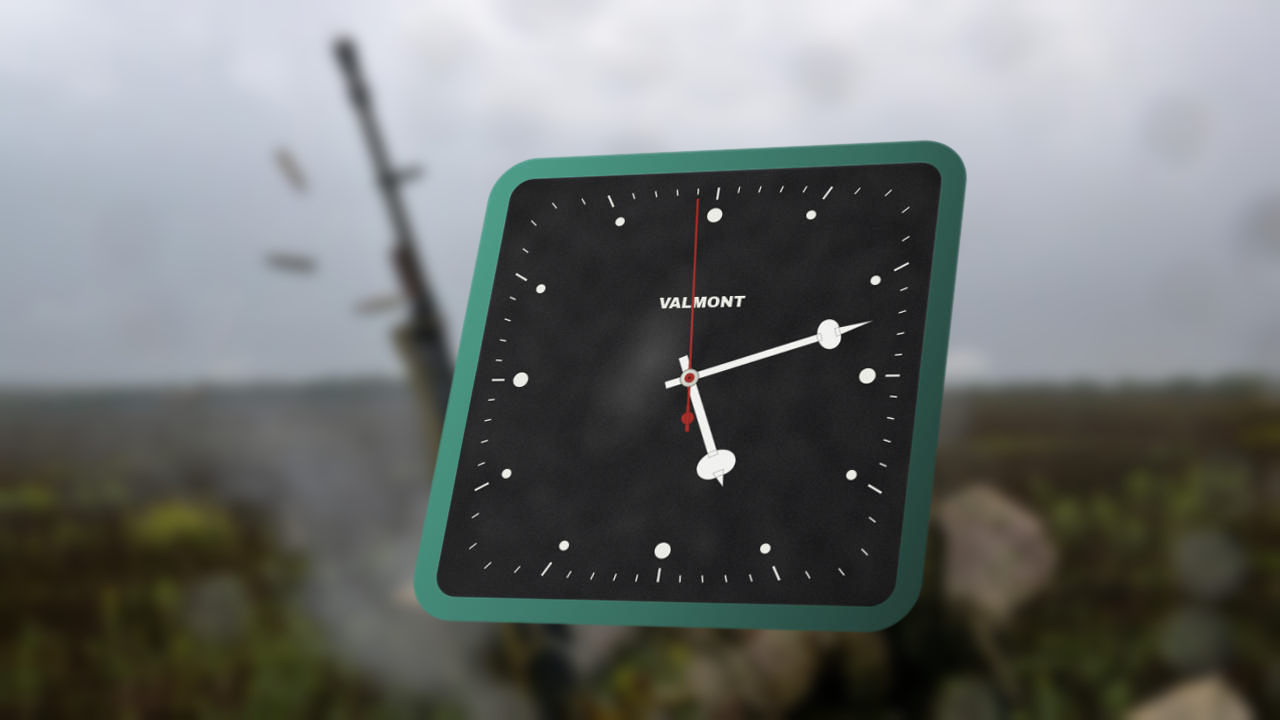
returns 5,11,59
